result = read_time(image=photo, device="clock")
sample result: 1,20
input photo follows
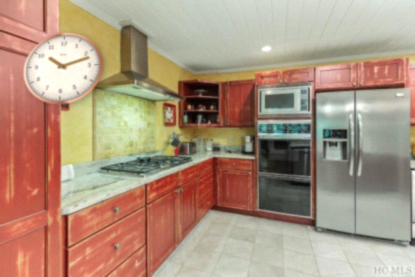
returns 10,12
